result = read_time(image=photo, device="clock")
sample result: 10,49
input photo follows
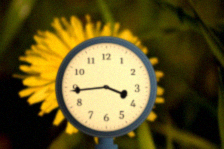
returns 3,44
